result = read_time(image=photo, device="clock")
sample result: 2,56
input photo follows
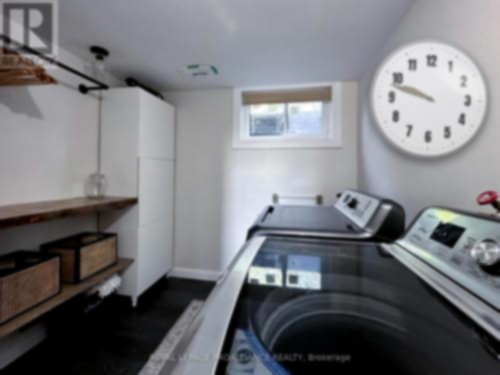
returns 9,48
